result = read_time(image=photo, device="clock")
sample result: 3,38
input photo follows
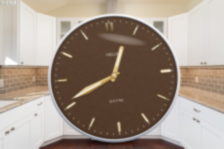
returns 12,41
